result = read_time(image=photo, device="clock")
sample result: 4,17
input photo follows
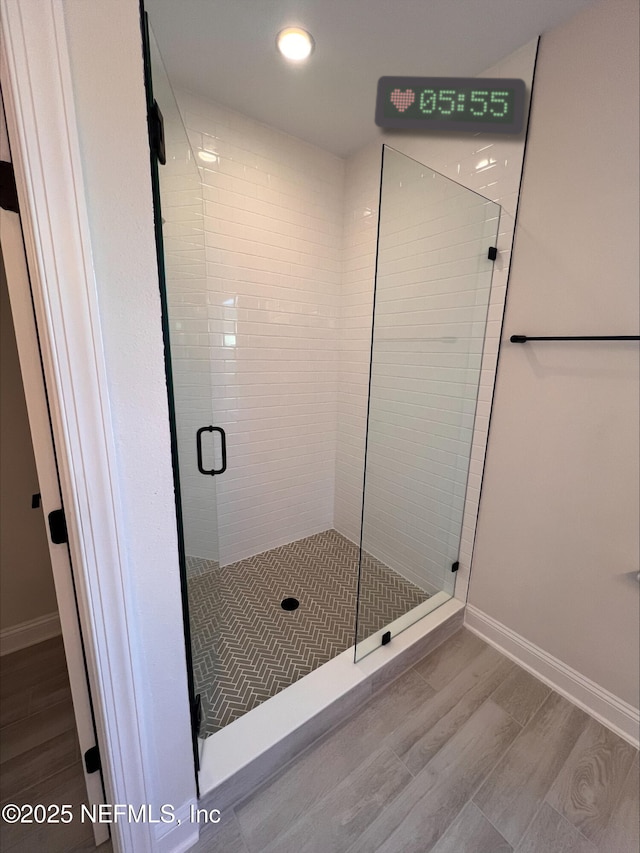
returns 5,55
